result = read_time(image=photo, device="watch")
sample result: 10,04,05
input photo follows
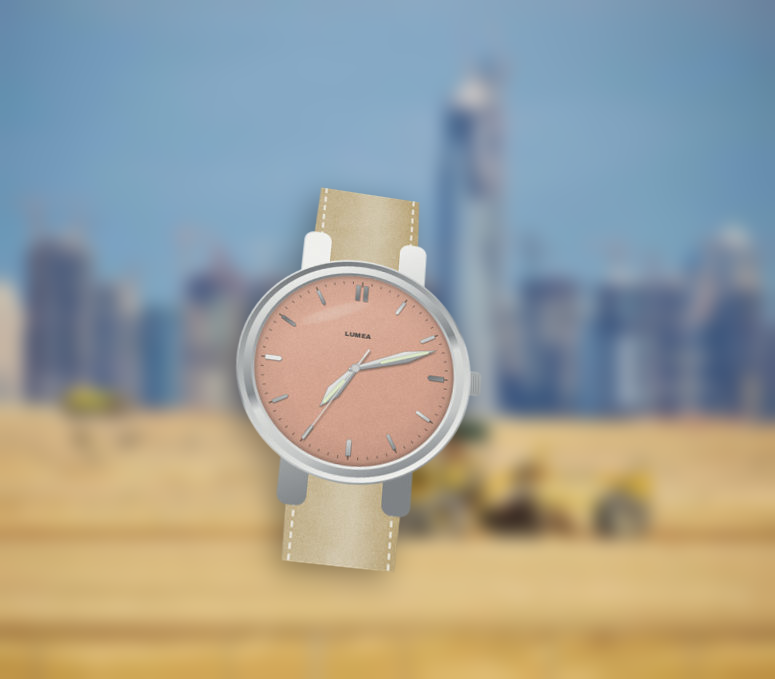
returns 7,11,35
